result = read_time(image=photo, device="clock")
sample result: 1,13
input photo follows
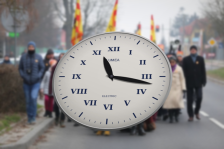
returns 11,17
